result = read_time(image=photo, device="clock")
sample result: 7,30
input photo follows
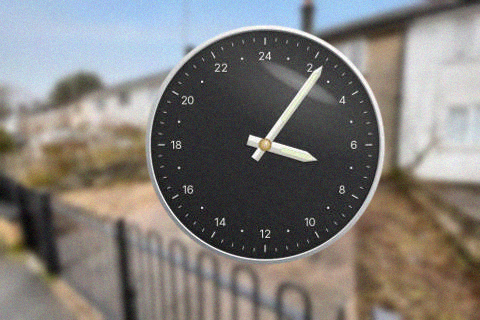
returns 7,06
